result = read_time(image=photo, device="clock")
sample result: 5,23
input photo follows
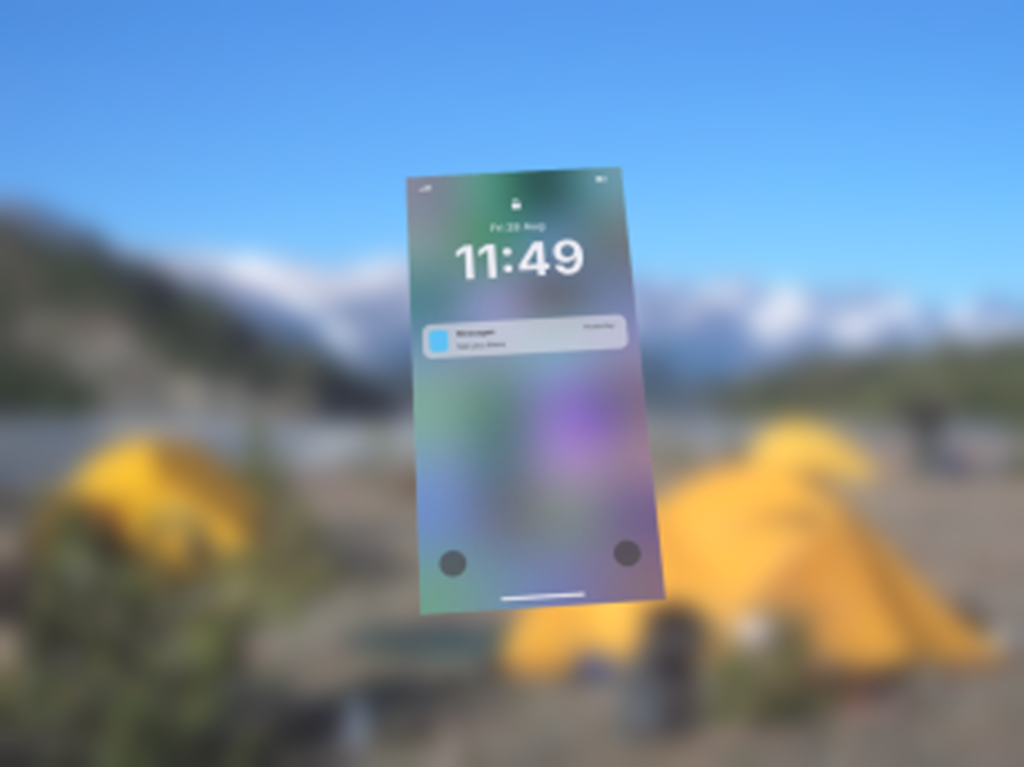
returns 11,49
